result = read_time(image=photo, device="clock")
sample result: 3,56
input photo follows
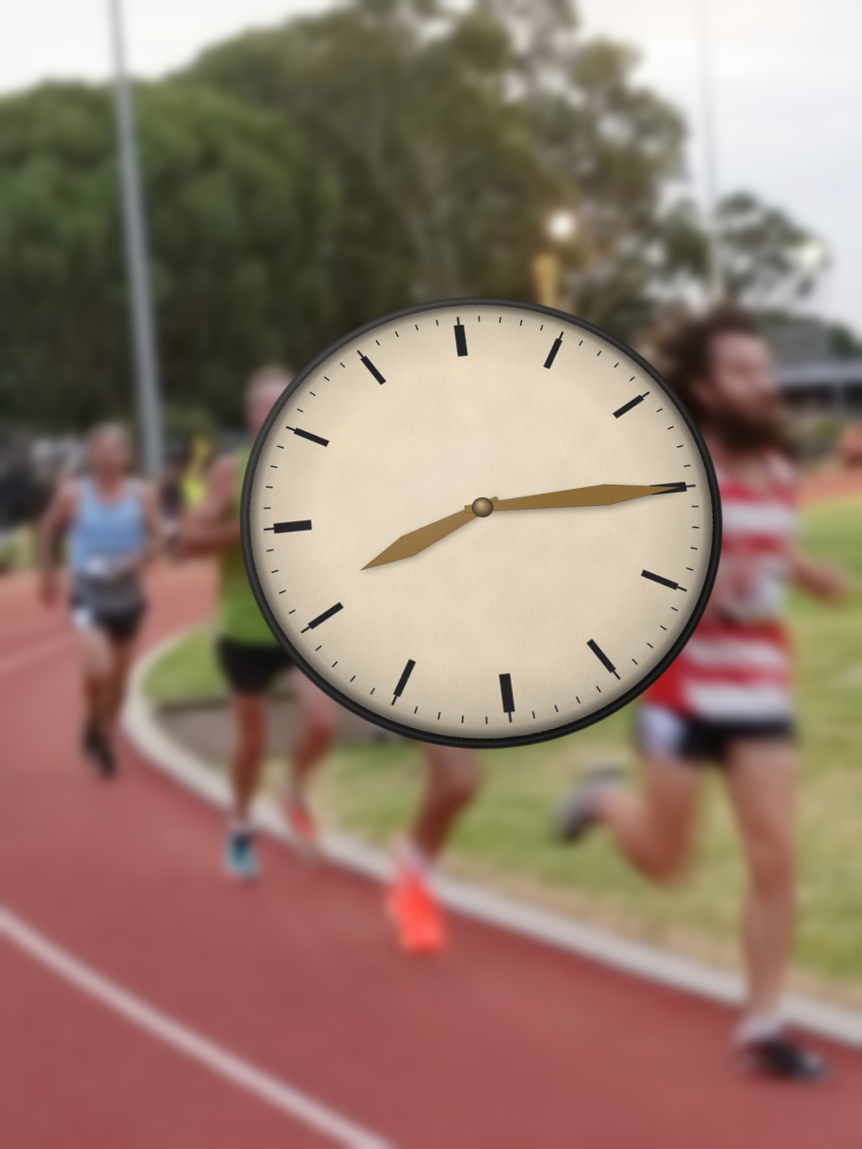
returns 8,15
